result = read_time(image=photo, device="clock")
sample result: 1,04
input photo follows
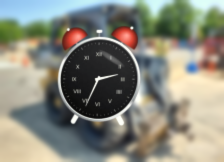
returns 2,34
